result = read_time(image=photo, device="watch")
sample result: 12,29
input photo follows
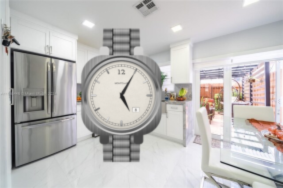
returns 5,05
